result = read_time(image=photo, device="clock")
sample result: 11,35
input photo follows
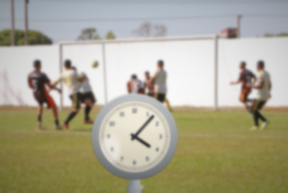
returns 4,07
